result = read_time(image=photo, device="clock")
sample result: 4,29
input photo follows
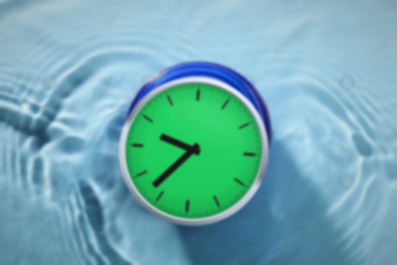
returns 9,37
